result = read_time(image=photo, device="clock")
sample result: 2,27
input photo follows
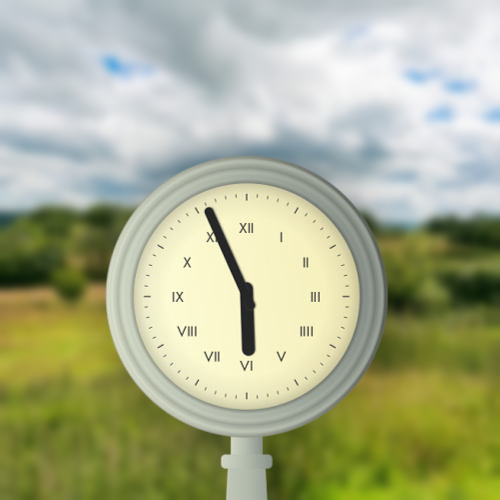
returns 5,56
